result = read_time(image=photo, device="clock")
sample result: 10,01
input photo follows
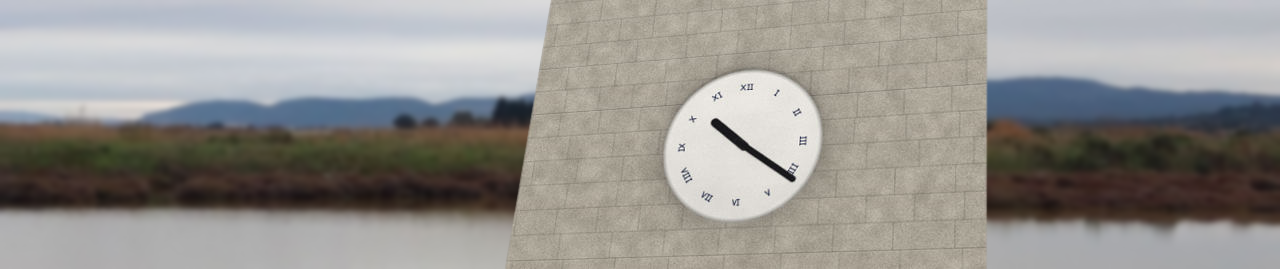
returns 10,21
